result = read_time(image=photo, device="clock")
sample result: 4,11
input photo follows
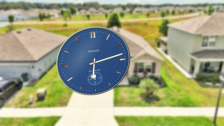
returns 6,13
